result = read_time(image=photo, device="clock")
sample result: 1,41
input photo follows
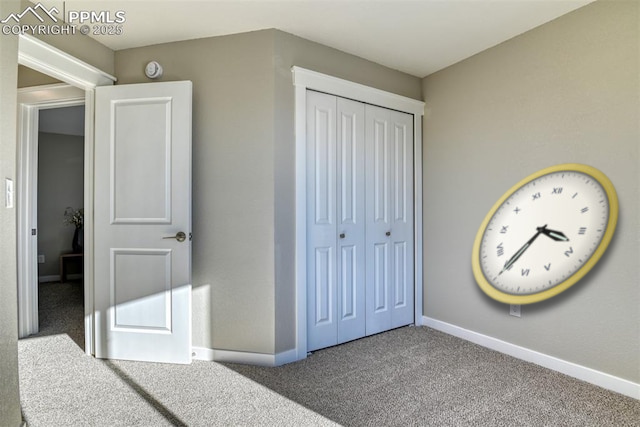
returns 3,35
